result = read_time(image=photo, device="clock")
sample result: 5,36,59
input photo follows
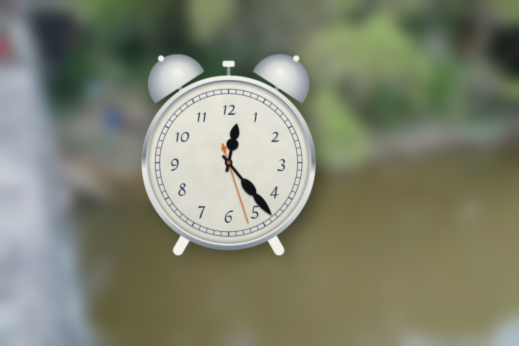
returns 12,23,27
